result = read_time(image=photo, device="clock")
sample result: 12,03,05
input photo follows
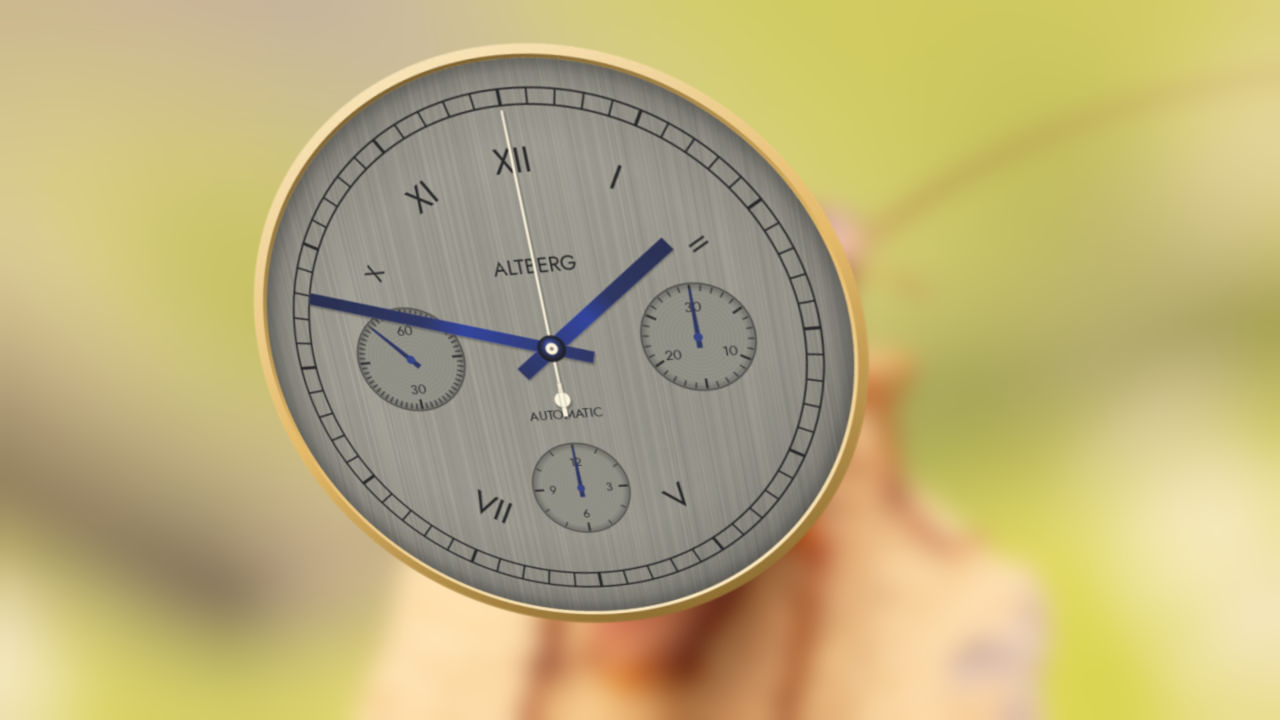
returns 1,47,53
